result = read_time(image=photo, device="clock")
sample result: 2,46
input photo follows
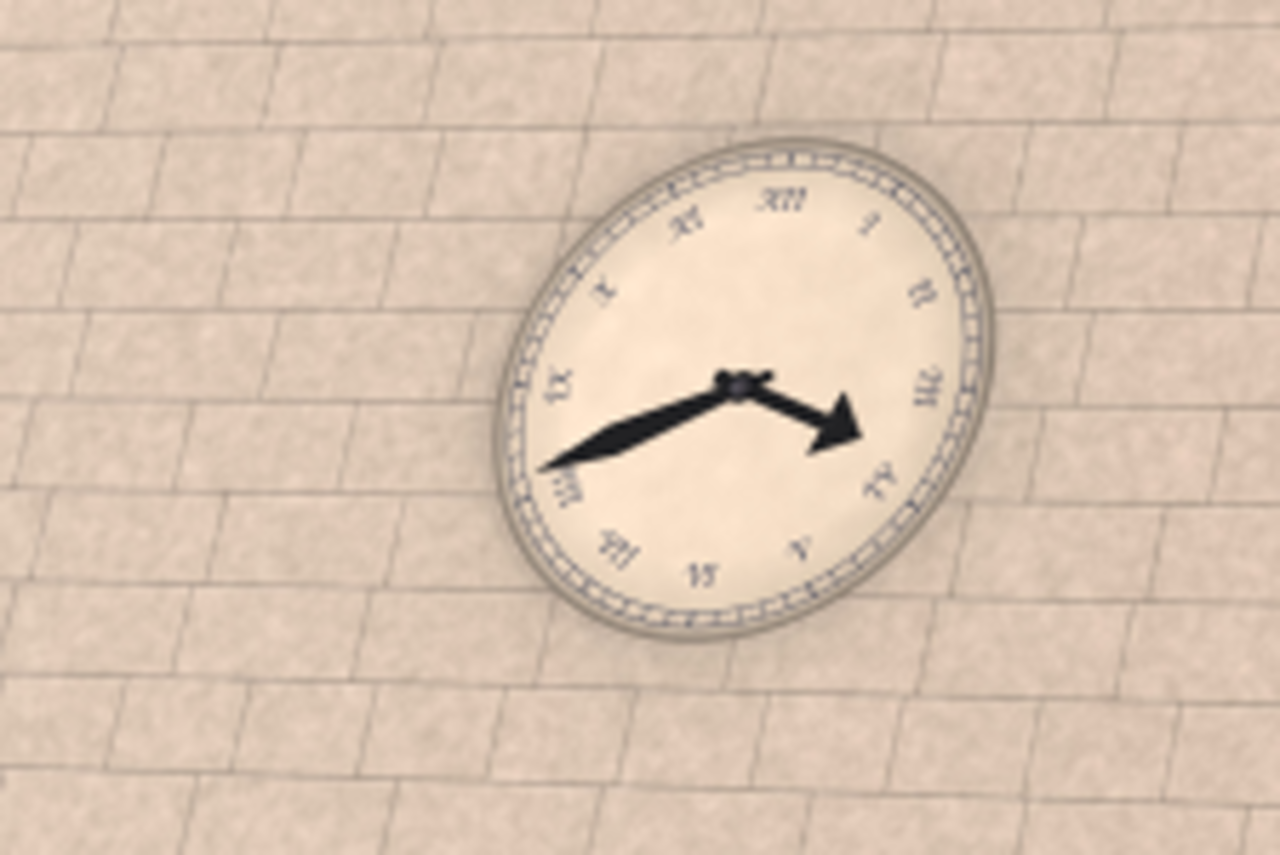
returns 3,41
